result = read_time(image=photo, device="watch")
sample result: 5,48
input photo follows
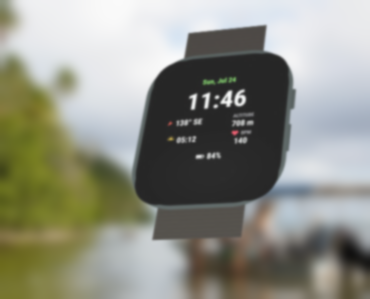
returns 11,46
